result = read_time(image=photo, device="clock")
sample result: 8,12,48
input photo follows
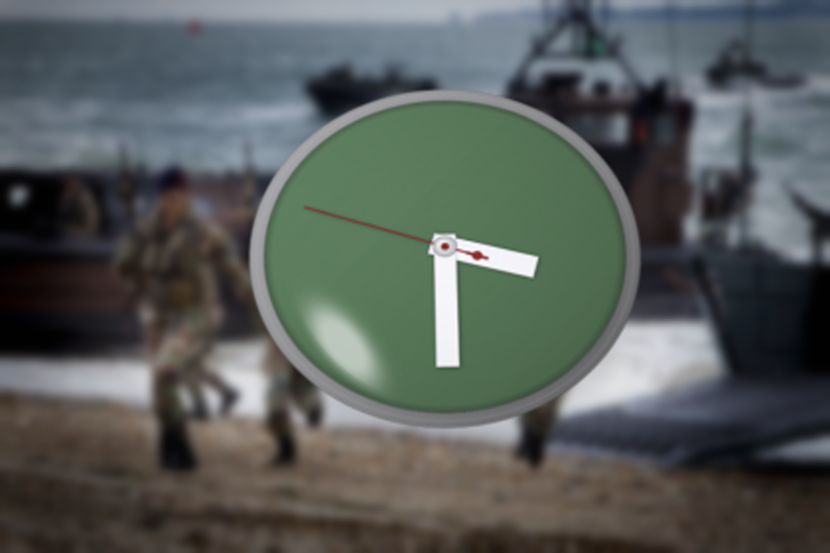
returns 3,29,48
